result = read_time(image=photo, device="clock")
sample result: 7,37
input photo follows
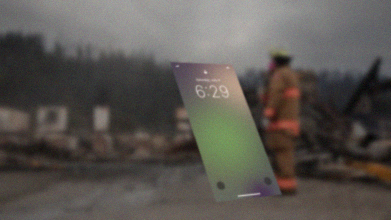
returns 6,29
